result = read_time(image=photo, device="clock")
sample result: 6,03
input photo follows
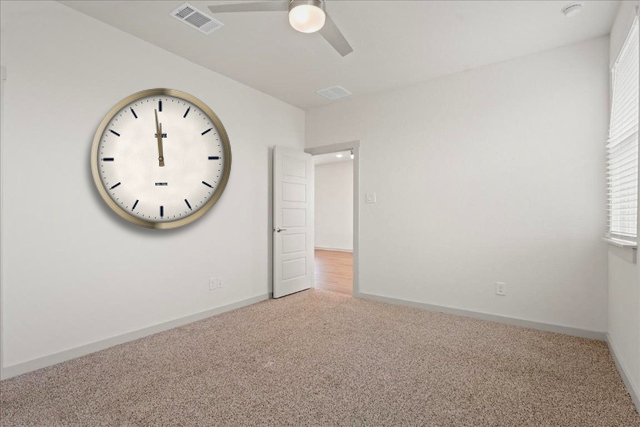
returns 11,59
